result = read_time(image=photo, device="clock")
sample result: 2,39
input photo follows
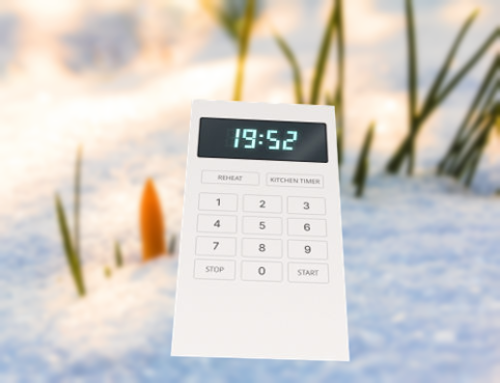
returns 19,52
